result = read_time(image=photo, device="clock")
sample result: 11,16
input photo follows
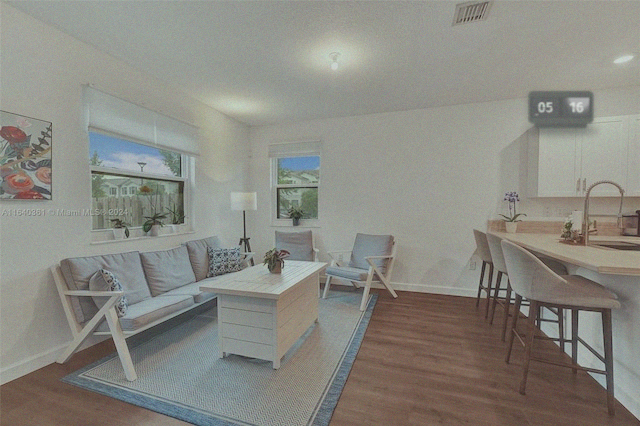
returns 5,16
